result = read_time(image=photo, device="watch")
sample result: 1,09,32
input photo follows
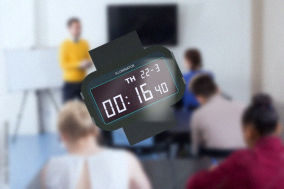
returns 0,16,40
